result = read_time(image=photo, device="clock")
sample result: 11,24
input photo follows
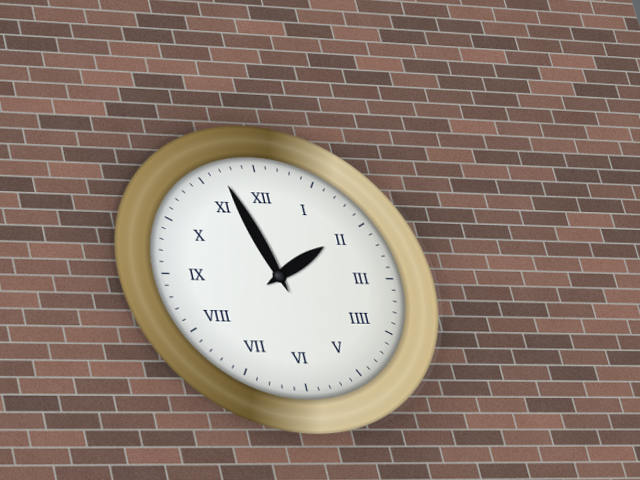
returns 1,57
